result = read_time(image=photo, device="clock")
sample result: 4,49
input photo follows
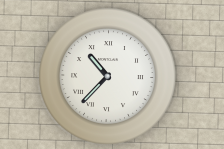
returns 10,37
